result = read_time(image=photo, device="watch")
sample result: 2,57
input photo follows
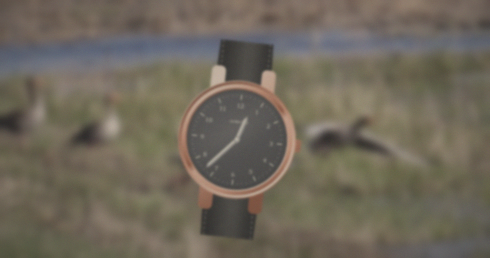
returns 12,37
